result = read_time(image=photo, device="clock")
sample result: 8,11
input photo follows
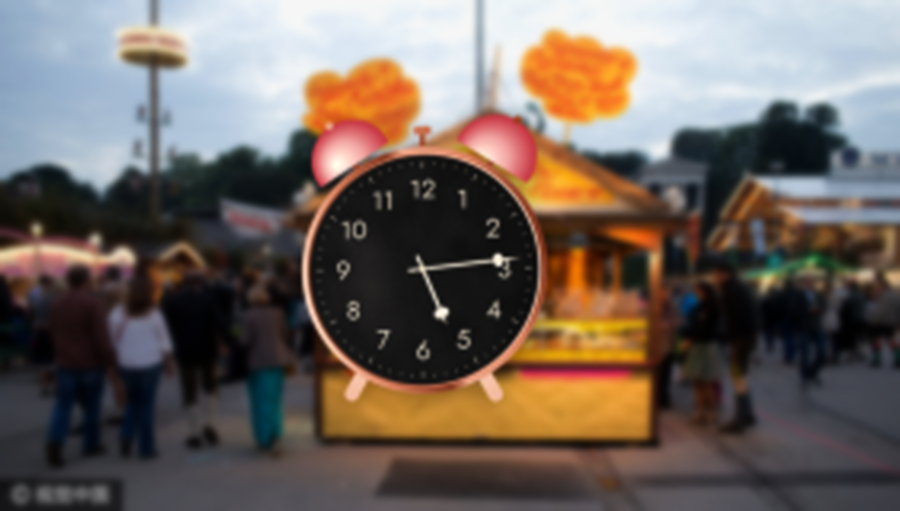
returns 5,14
